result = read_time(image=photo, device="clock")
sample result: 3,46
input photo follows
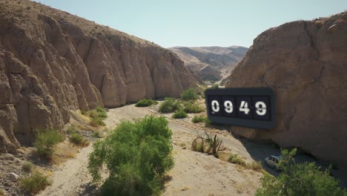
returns 9,49
